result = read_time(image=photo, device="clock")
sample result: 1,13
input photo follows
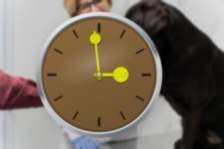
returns 2,59
